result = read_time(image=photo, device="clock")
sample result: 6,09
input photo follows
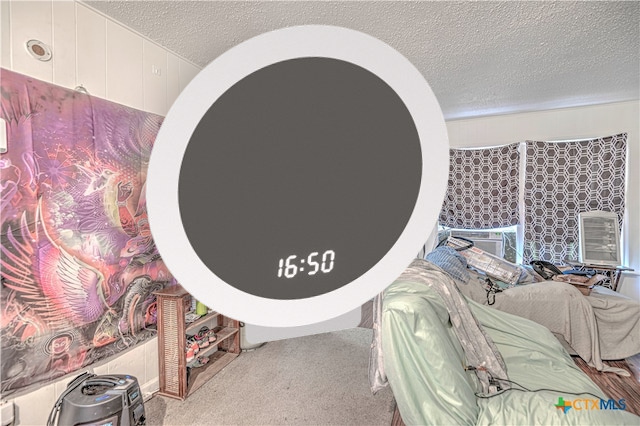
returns 16,50
